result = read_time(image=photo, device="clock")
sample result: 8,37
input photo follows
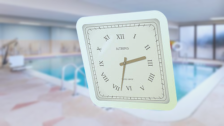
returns 2,33
